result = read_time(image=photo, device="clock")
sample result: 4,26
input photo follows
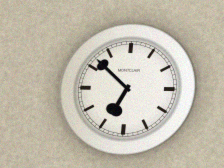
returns 6,52
